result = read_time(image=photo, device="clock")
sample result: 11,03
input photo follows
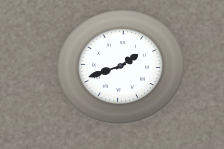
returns 1,41
